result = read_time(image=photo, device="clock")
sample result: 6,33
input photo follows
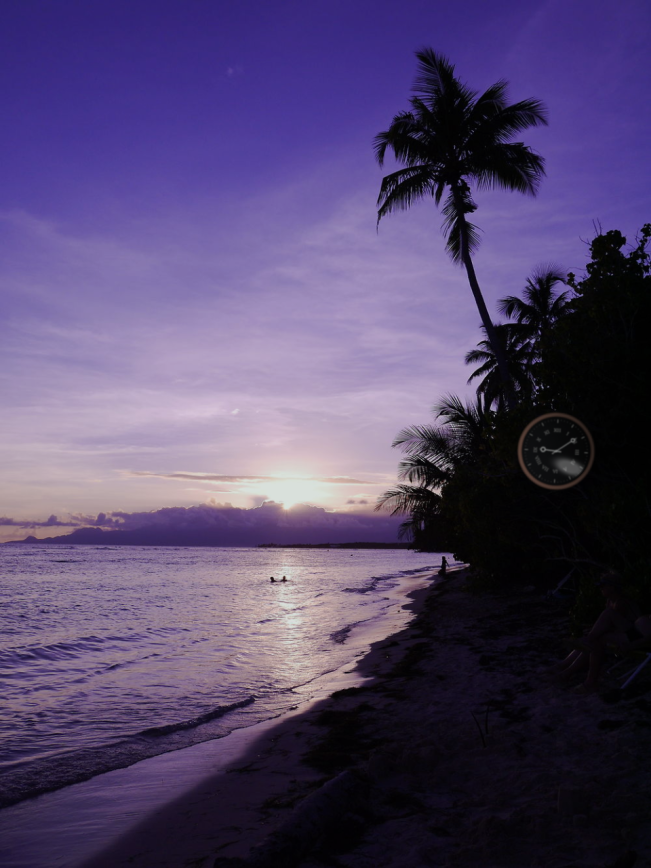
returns 9,09
